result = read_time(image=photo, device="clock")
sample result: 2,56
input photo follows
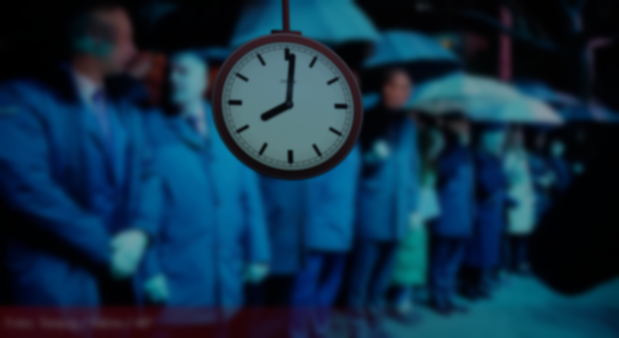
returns 8,01
